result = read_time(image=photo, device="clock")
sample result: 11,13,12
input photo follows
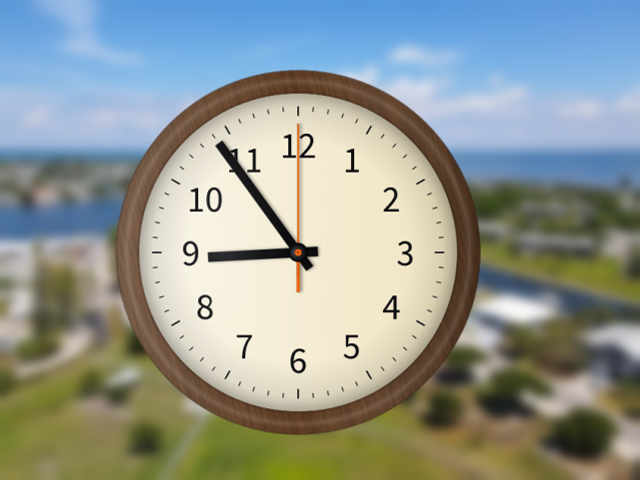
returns 8,54,00
